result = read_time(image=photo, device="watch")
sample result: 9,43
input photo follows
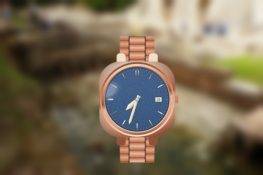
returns 7,33
